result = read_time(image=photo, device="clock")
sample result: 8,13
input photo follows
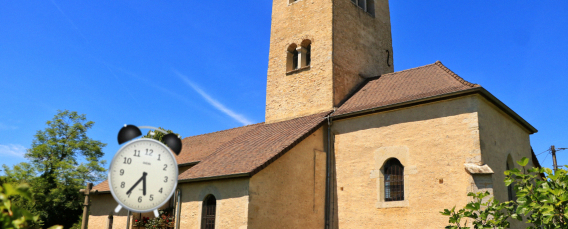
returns 5,36
